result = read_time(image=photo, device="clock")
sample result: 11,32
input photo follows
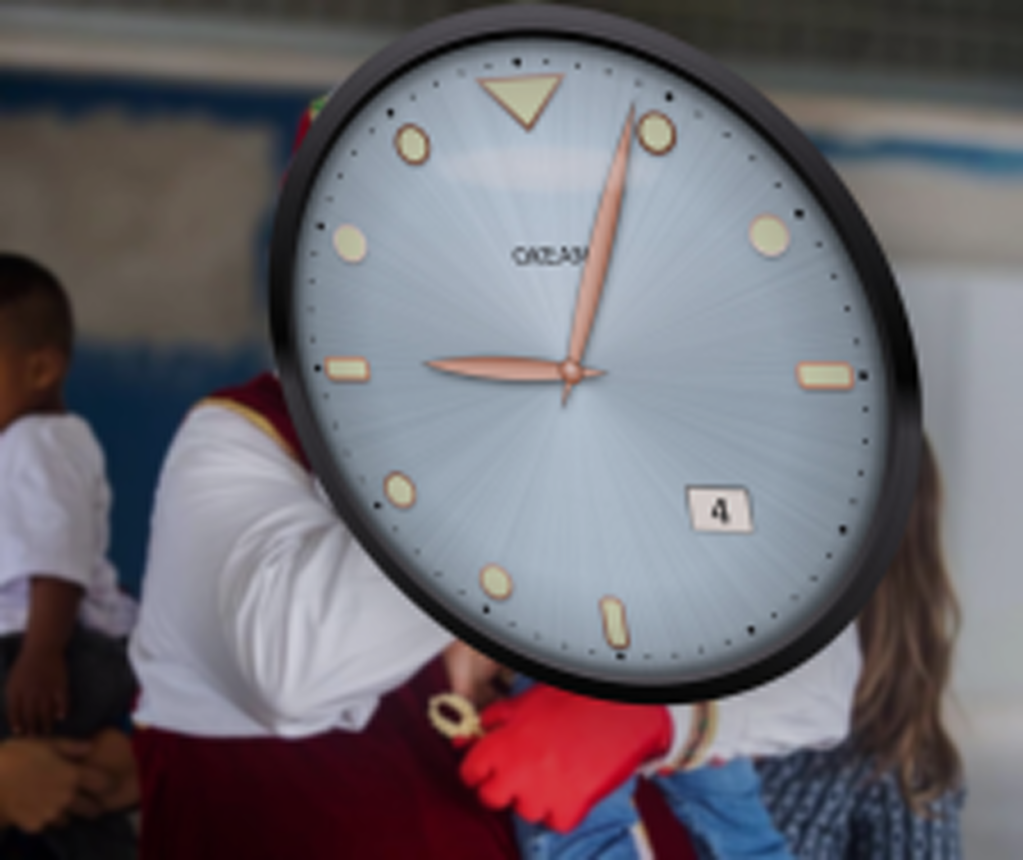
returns 9,04
